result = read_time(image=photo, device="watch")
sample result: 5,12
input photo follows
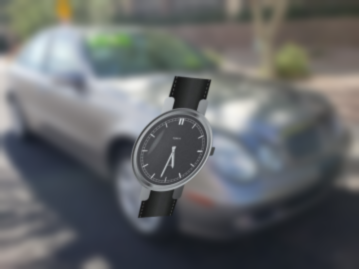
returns 5,32
